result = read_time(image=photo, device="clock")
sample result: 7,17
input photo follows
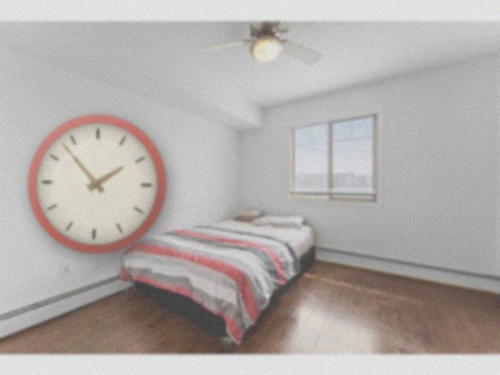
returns 1,53
